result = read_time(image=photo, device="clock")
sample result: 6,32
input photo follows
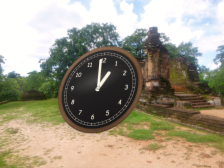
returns 12,59
